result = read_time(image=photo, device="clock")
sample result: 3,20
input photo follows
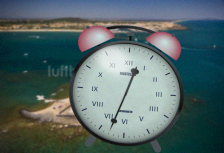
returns 12,33
